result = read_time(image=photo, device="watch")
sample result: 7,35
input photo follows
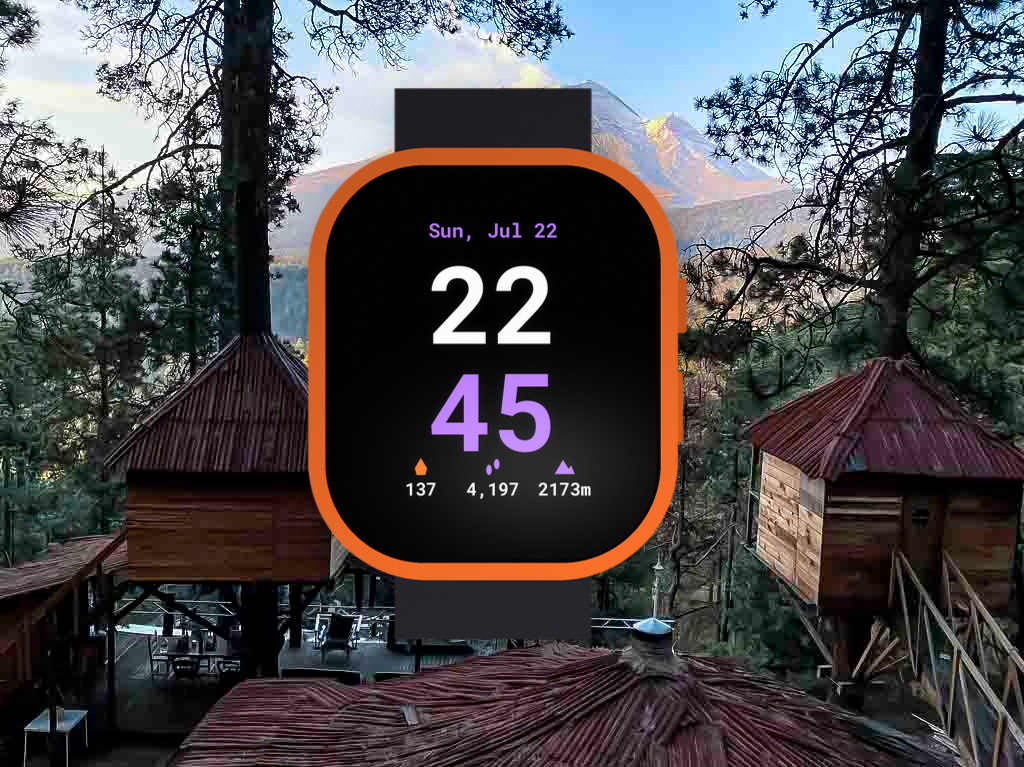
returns 22,45
